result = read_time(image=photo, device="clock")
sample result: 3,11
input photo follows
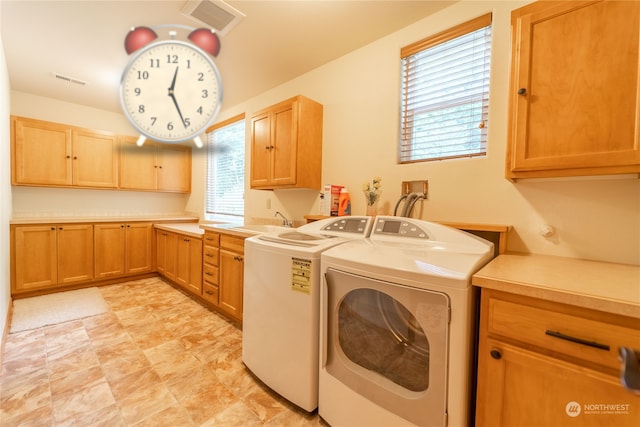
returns 12,26
